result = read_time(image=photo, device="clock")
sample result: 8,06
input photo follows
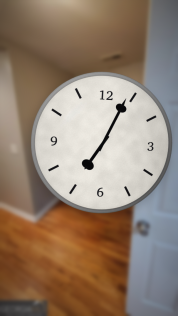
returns 7,04
